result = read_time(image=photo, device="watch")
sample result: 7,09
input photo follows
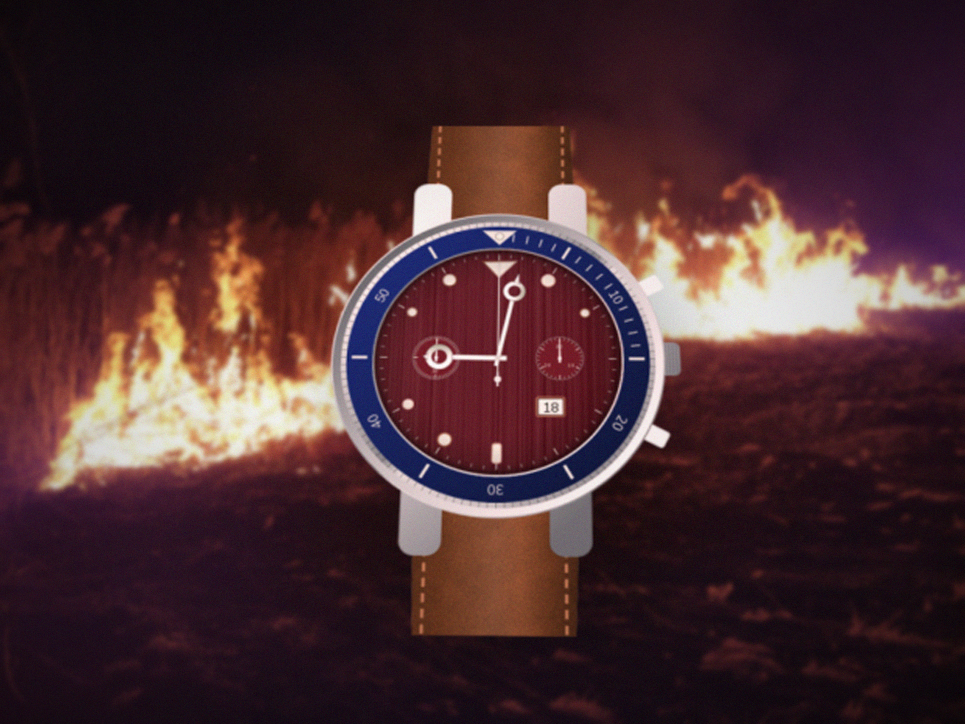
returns 9,02
